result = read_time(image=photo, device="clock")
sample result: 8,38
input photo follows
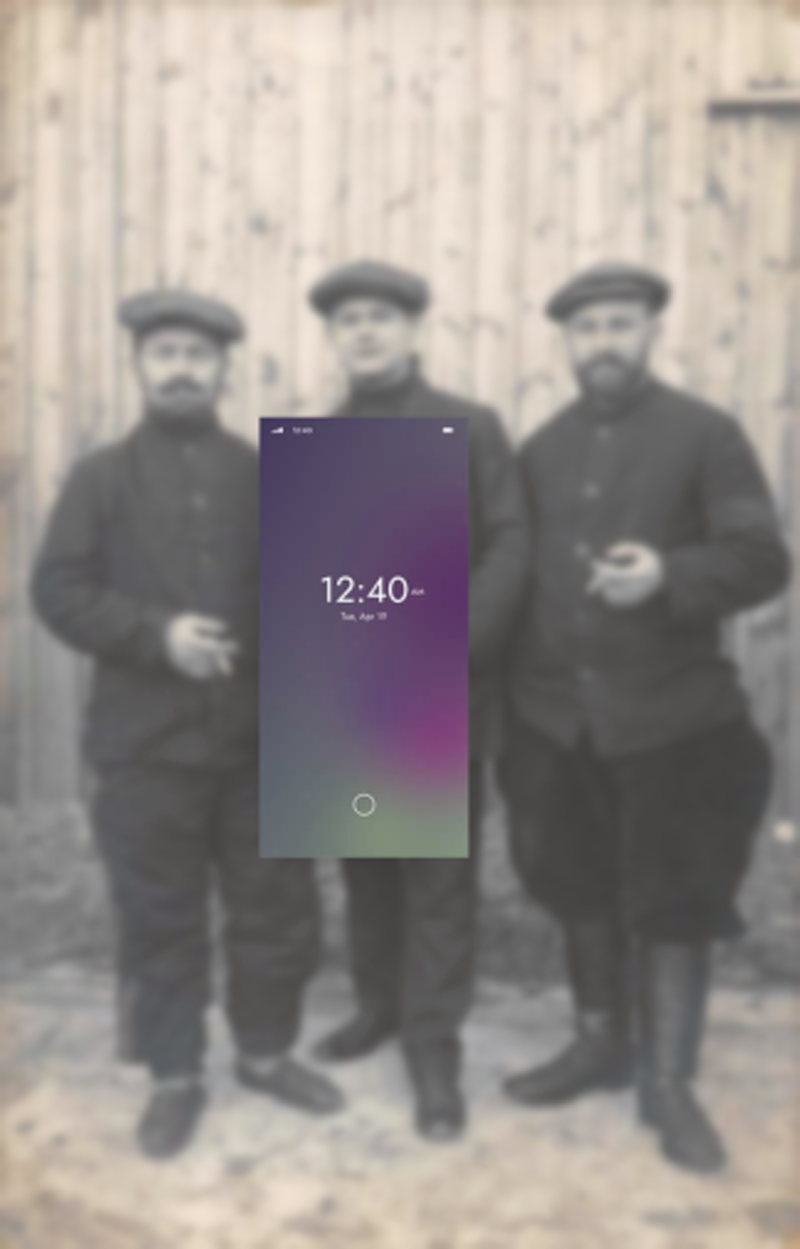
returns 12,40
